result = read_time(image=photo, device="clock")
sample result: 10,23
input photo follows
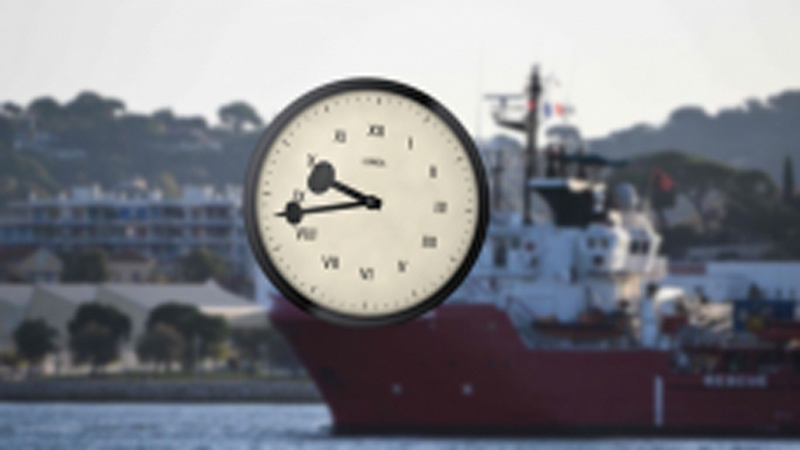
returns 9,43
